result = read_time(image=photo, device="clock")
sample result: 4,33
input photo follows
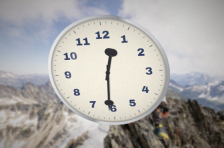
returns 12,31
